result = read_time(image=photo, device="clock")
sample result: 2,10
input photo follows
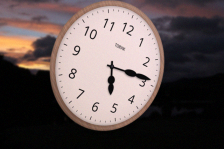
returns 5,14
